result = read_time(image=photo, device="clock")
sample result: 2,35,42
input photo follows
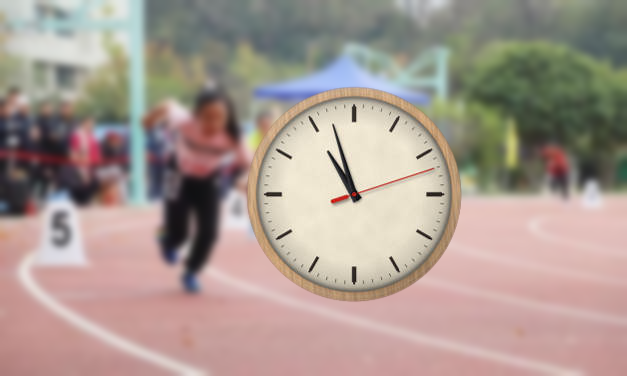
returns 10,57,12
